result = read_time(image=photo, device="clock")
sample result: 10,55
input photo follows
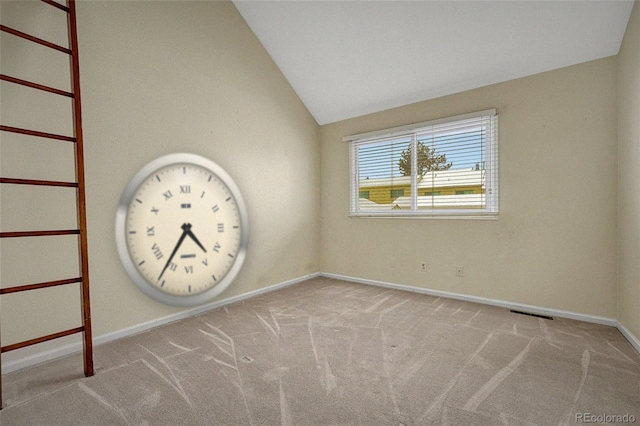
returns 4,36
